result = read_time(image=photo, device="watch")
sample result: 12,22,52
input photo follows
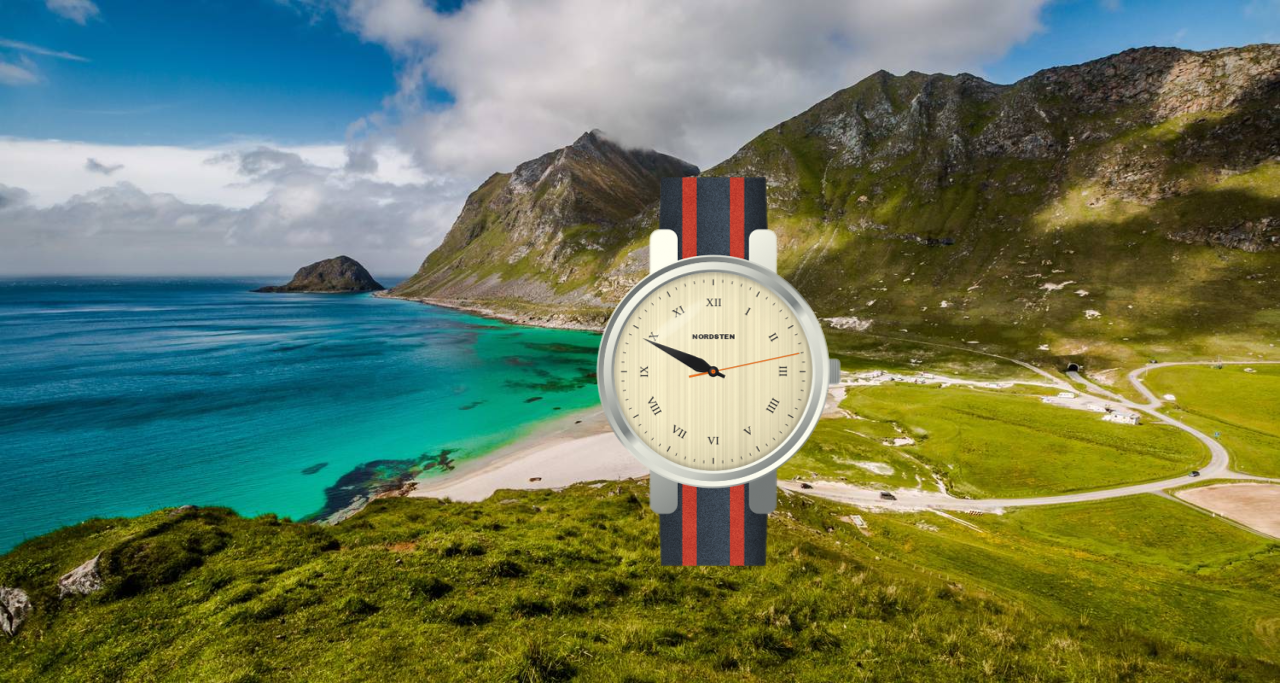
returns 9,49,13
